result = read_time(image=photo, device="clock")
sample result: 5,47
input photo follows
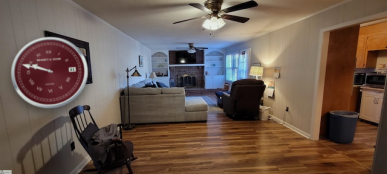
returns 9,48
